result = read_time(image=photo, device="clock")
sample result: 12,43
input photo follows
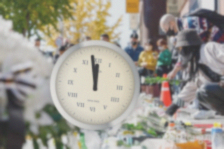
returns 11,58
